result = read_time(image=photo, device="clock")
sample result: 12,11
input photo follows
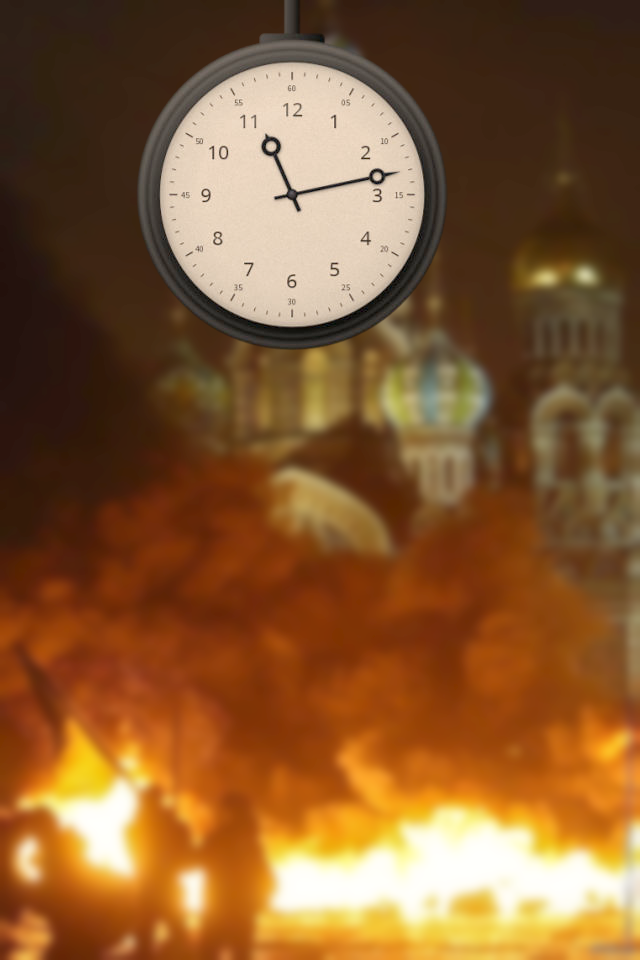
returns 11,13
